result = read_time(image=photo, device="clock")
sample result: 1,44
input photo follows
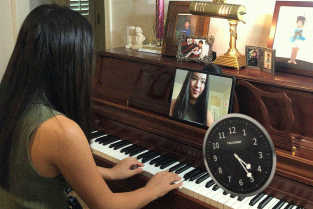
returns 4,25
